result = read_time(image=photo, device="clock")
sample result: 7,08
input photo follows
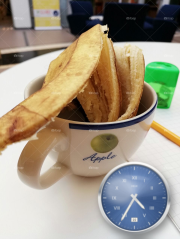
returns 4,35
